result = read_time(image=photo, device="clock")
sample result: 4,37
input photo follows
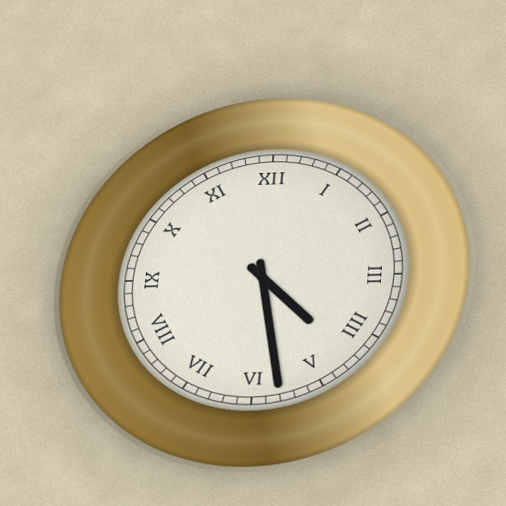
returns 4,28
